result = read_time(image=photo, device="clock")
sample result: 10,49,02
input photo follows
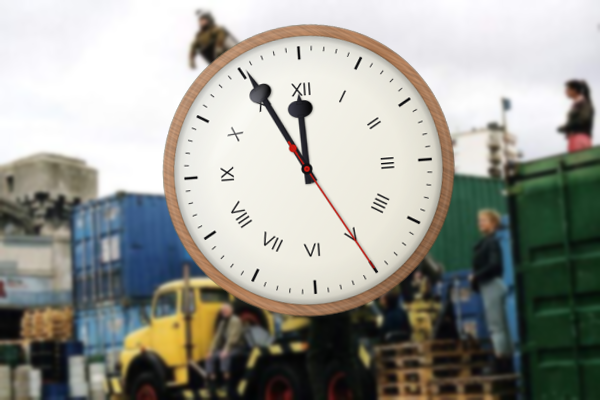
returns 11,55,25
